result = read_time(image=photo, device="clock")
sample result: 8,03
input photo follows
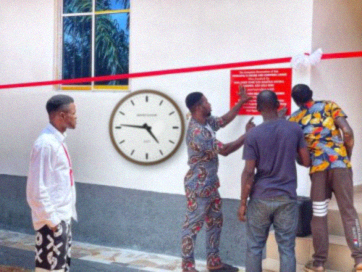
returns 4,46
